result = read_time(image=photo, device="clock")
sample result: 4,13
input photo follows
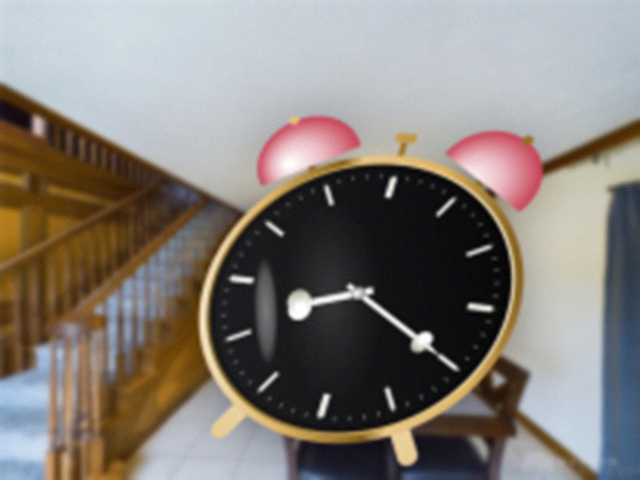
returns 8,20
